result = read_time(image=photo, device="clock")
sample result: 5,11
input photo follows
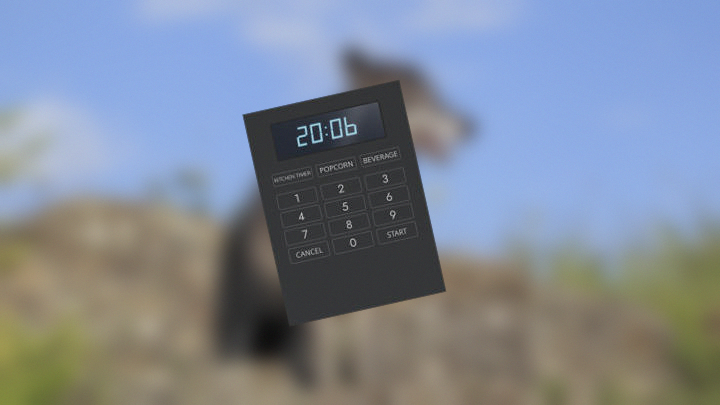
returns 20,06
